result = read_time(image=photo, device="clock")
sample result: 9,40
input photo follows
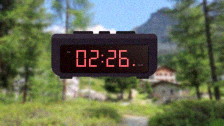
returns 2,26
